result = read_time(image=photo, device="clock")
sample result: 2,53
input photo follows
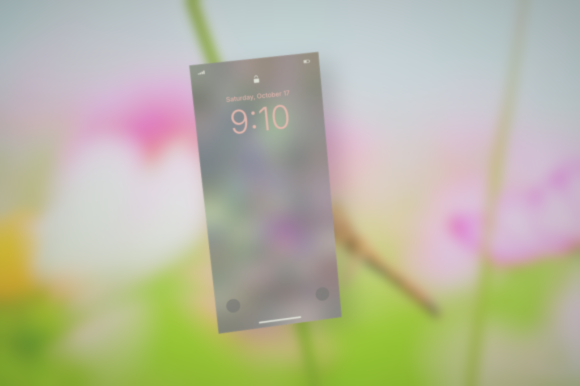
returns 9,10
